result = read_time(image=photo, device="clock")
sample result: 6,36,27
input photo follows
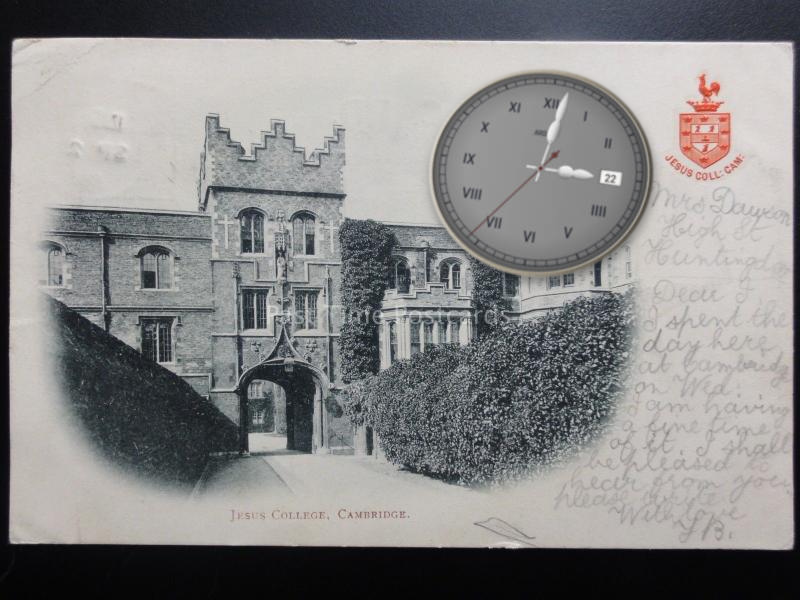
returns 3,01,36
